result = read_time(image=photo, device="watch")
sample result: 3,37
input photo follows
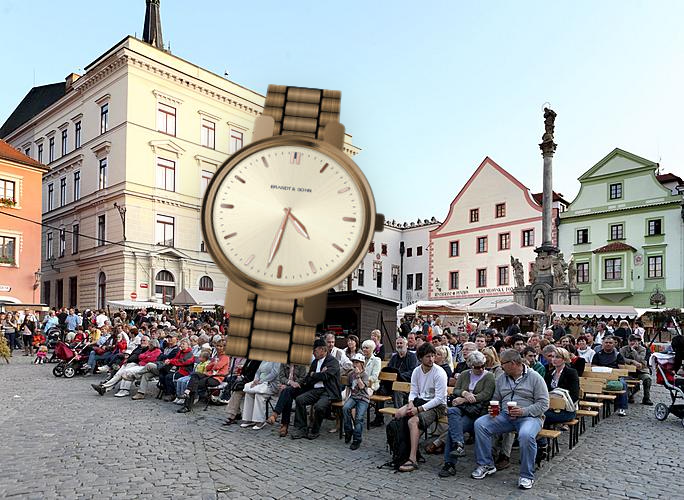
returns 4,32
